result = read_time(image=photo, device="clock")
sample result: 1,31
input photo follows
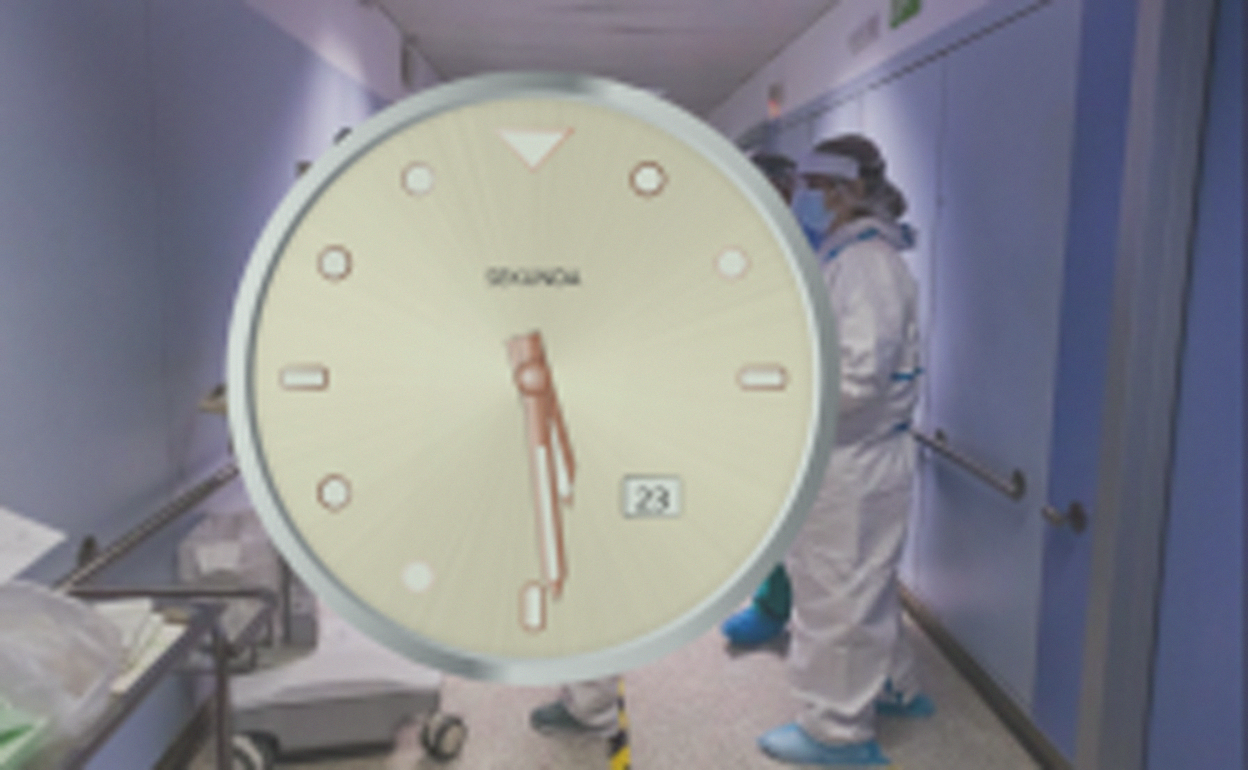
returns 5,29
